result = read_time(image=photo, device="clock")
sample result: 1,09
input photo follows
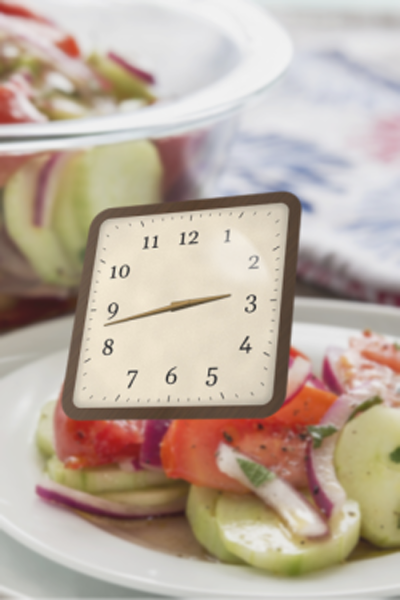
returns 2,43
